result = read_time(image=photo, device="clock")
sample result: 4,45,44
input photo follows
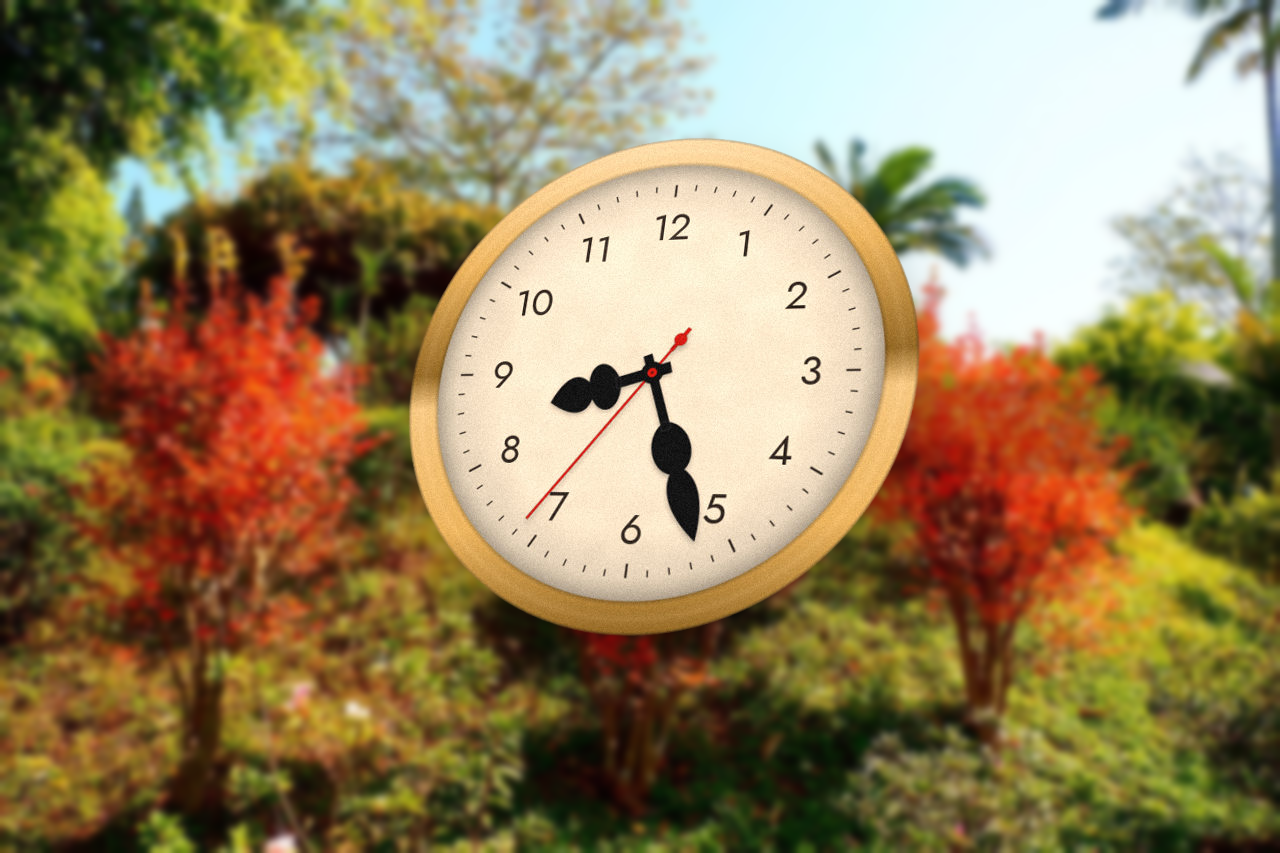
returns 8,26,36
